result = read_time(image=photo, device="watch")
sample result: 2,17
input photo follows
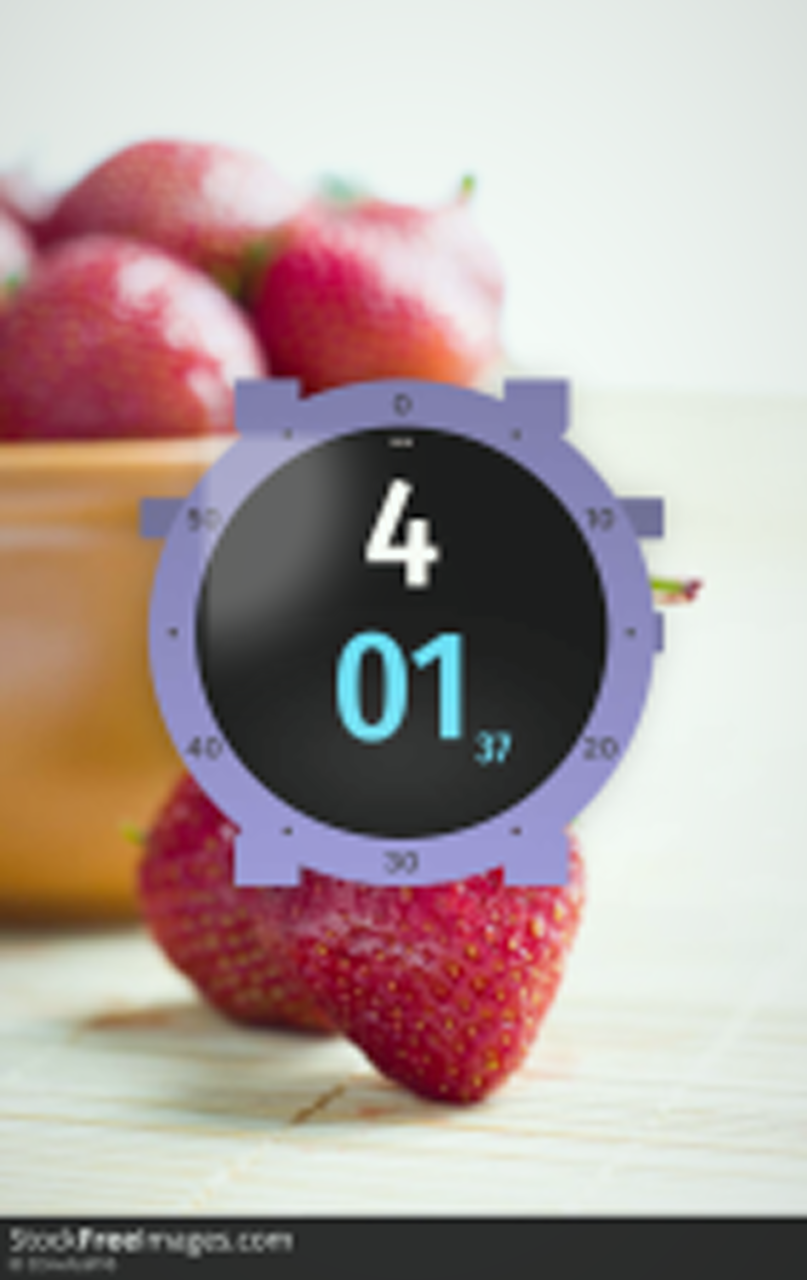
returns 4,01
